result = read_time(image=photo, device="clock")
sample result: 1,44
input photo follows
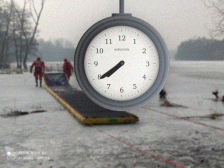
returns 7,39
